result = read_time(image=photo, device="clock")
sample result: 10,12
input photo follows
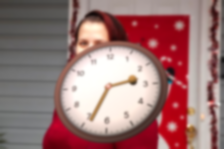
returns 2,34
